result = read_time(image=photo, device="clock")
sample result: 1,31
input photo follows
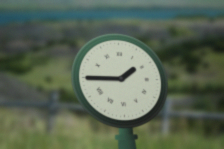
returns 1,45
